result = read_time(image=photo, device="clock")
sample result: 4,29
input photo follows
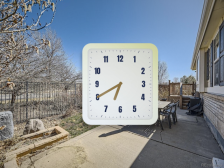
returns 6,40
